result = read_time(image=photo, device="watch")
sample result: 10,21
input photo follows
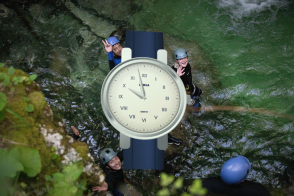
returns 9,58
